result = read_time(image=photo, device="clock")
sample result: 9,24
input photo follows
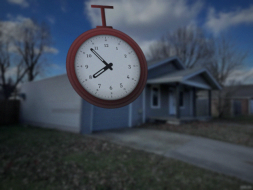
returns 7,53
